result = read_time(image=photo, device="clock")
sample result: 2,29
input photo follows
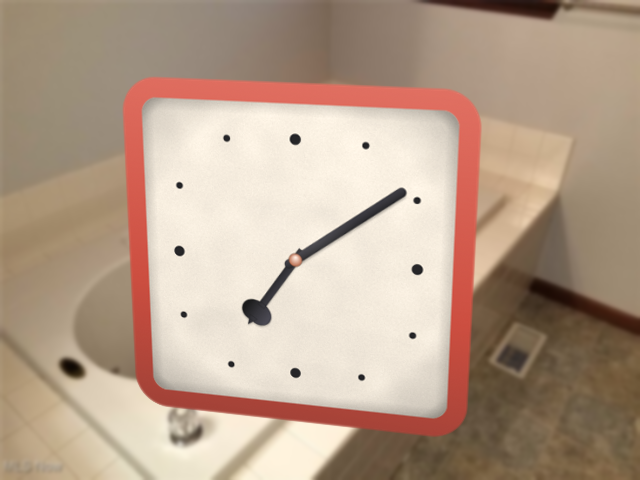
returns 7,09
